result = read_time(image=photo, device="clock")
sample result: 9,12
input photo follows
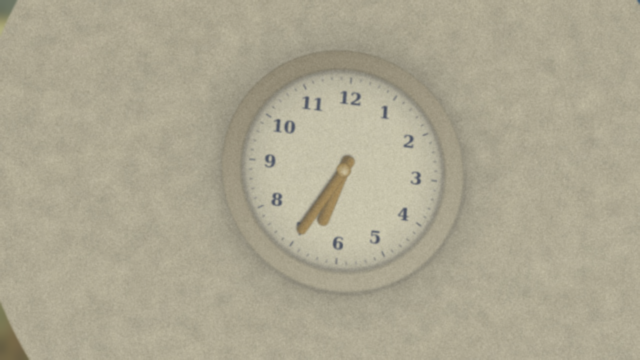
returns 6,35
